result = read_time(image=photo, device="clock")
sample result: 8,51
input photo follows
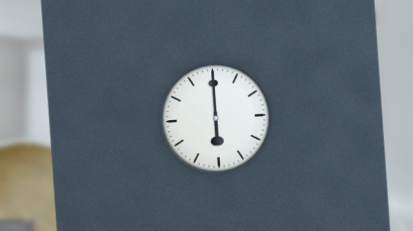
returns 6,00
